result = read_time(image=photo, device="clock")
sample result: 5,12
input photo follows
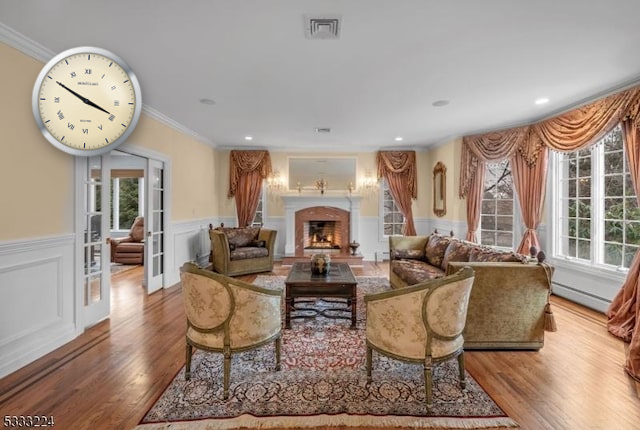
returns 3,50
